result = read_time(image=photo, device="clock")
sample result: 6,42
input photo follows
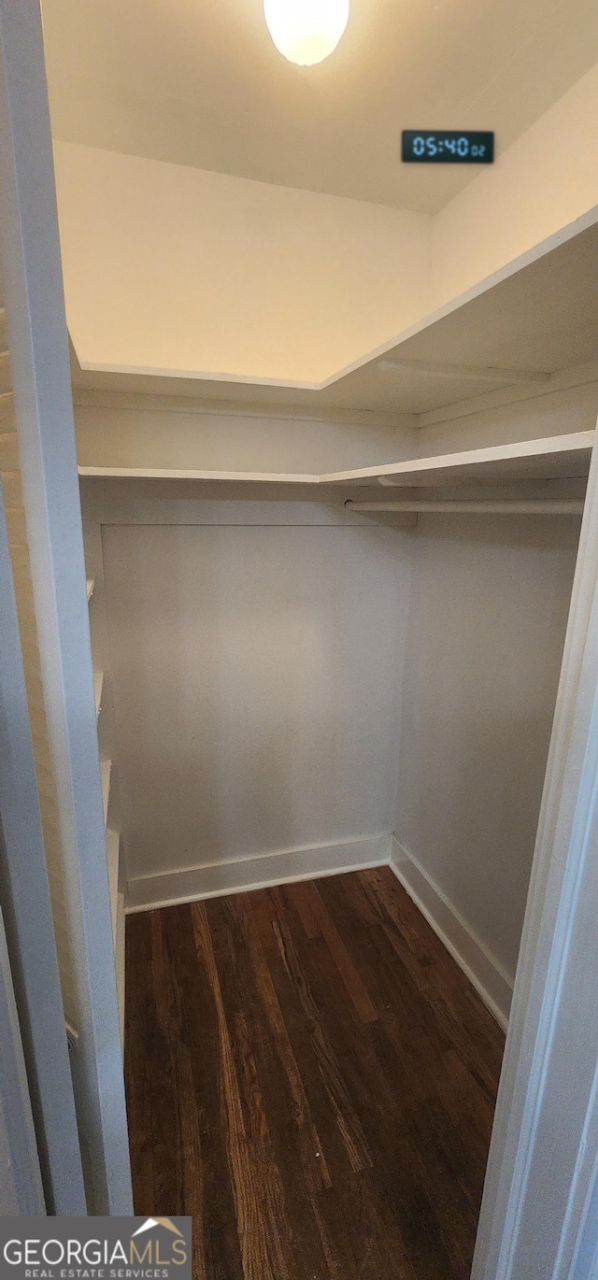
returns 5,40
